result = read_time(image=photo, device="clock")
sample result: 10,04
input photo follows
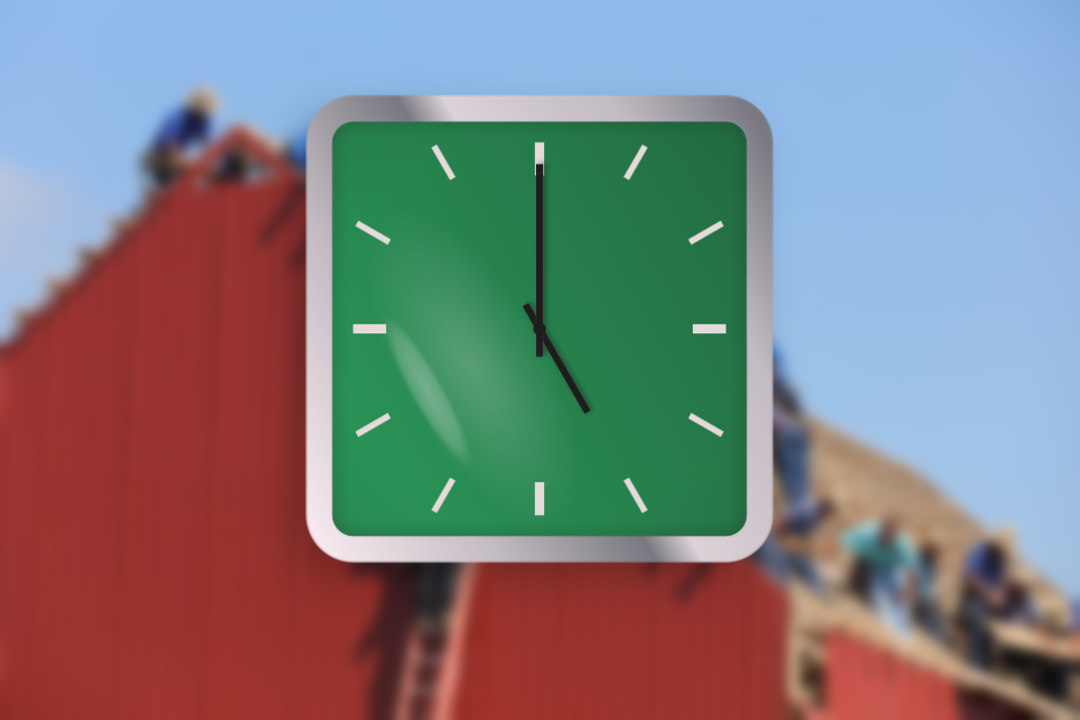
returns 5,00
